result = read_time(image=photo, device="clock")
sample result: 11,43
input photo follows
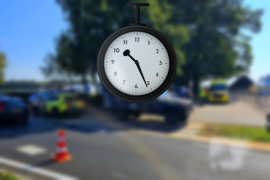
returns 10,26
